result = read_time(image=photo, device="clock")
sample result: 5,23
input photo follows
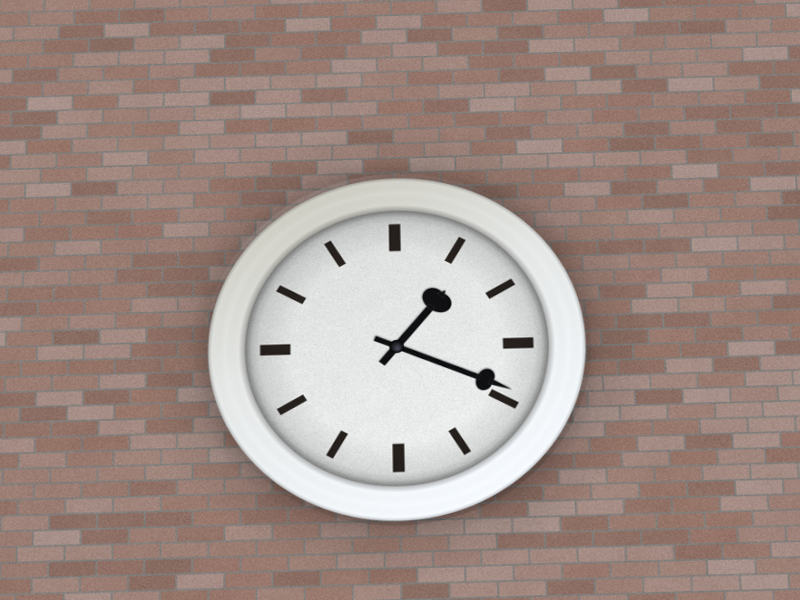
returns 1,19
